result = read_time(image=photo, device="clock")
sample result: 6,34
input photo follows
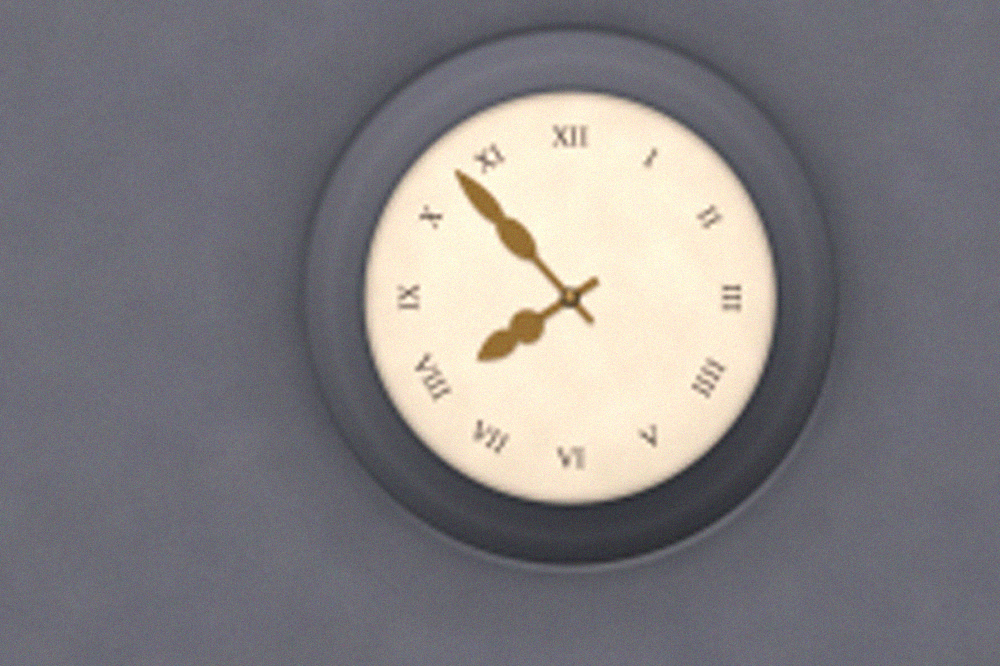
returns 7,53
